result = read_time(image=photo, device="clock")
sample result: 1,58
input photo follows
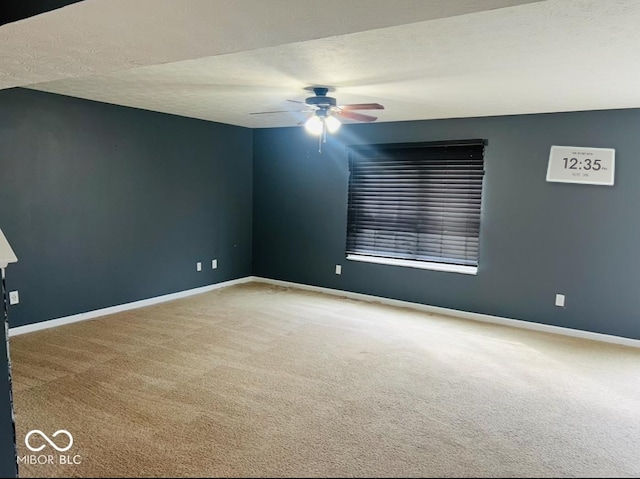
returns 12,35
